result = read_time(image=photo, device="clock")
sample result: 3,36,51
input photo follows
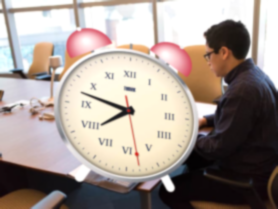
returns 7,47,28
